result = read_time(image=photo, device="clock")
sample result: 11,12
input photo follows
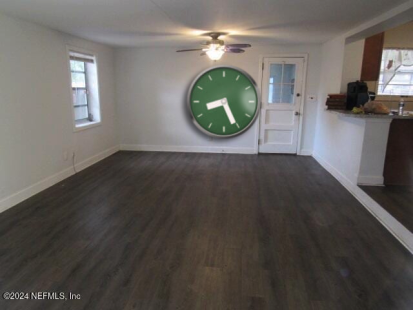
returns 8,26
